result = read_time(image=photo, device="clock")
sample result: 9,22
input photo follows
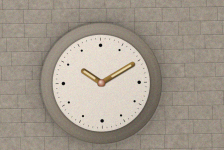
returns 10,10
